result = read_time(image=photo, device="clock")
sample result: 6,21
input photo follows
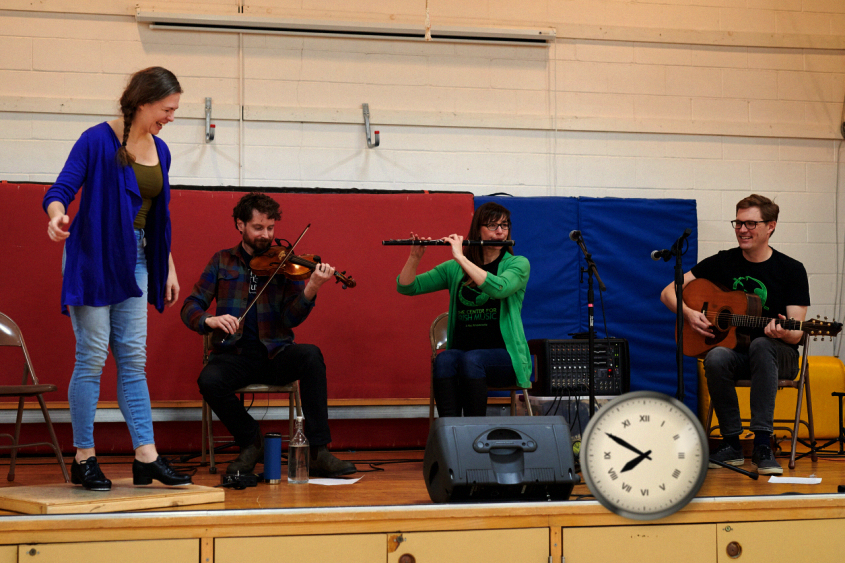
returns 7,50
